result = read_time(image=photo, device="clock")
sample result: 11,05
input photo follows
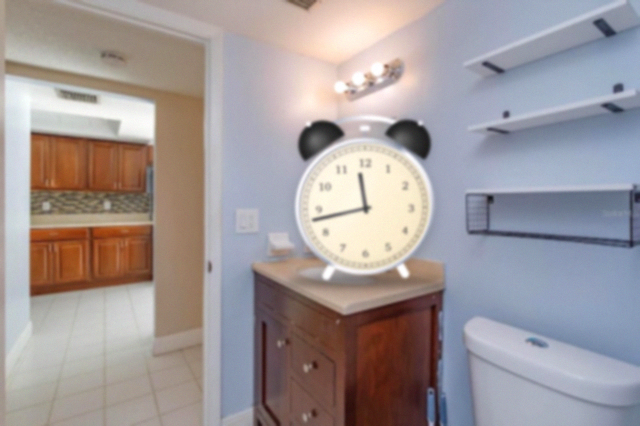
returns 11,43
